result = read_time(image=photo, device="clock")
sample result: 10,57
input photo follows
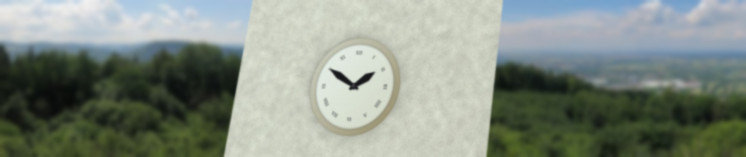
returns 1,50
